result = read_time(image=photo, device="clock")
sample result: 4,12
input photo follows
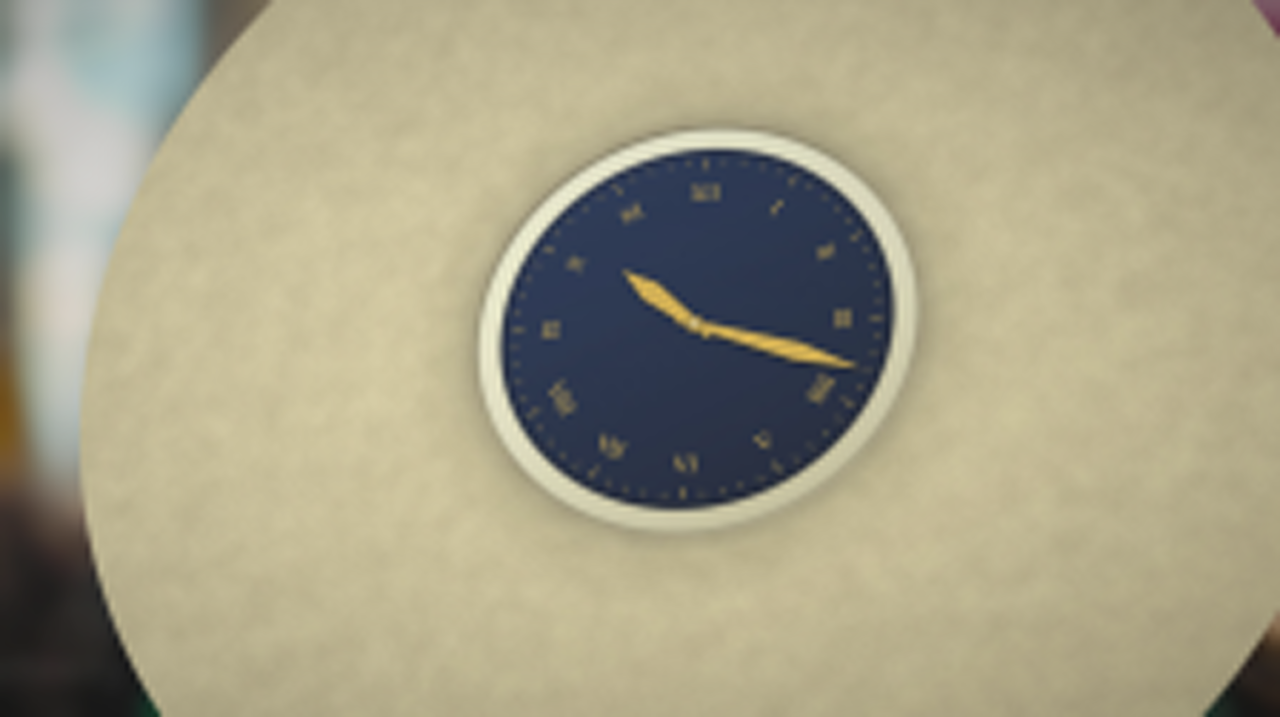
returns 10,18
